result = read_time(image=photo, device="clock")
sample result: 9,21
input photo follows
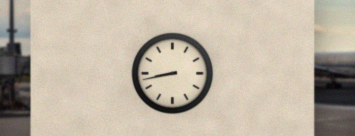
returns 8,43
